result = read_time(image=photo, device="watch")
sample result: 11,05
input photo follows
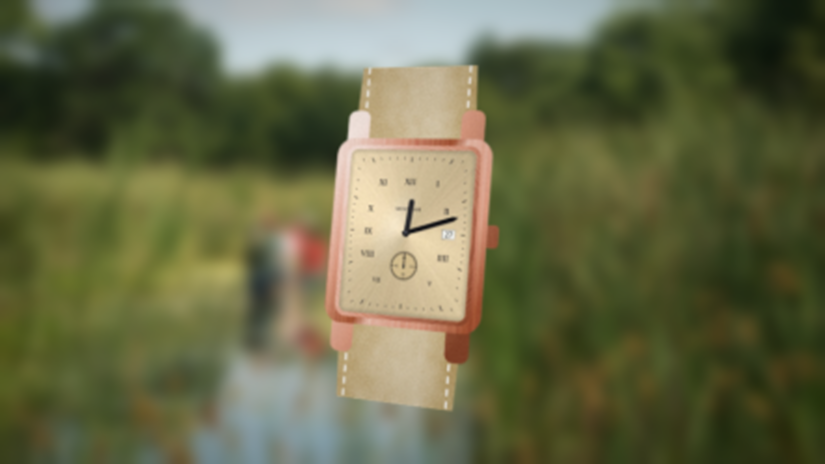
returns 12,12
